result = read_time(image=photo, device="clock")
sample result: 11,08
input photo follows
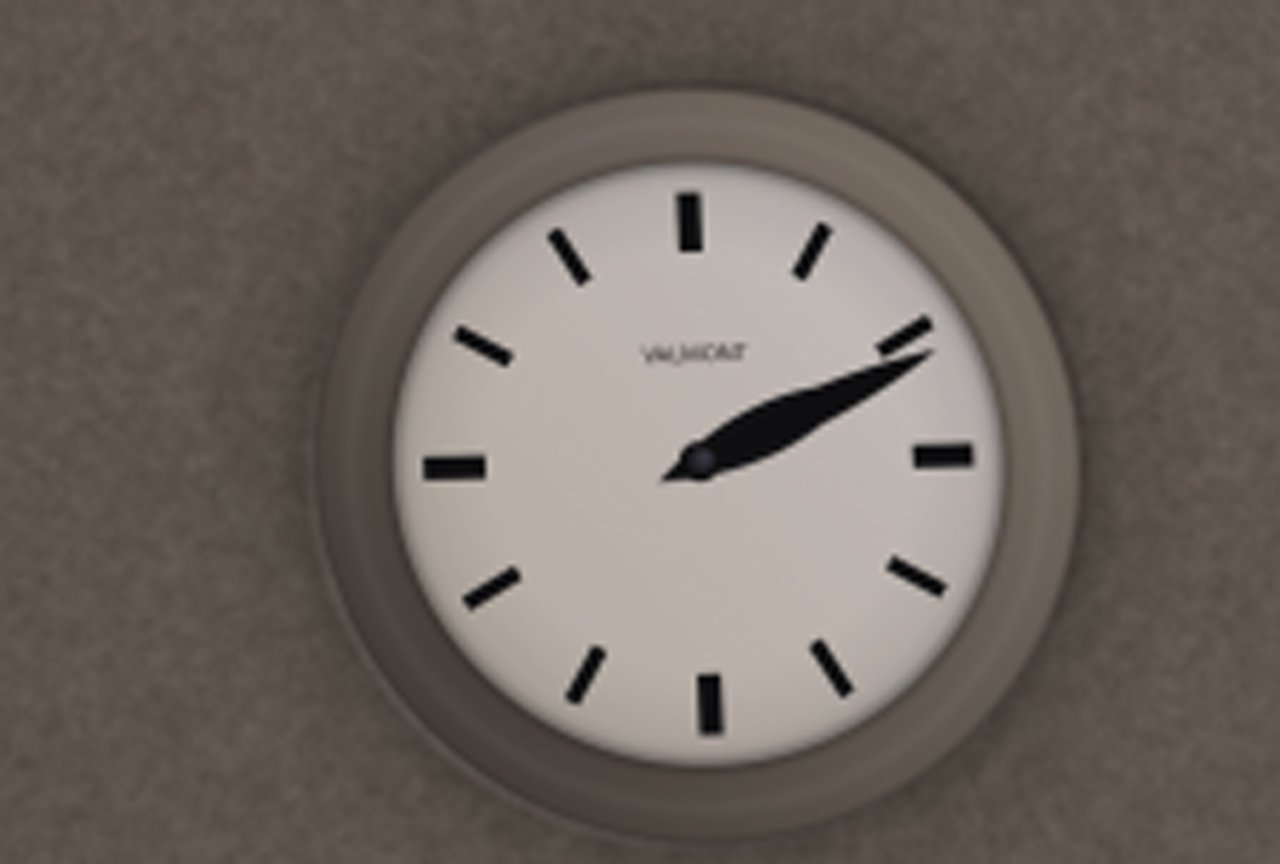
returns 2,11
